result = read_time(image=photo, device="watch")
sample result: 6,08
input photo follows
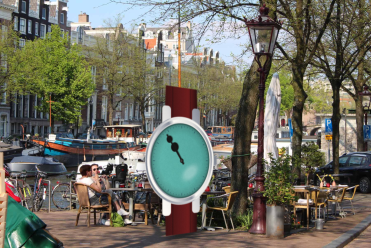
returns 10,54
